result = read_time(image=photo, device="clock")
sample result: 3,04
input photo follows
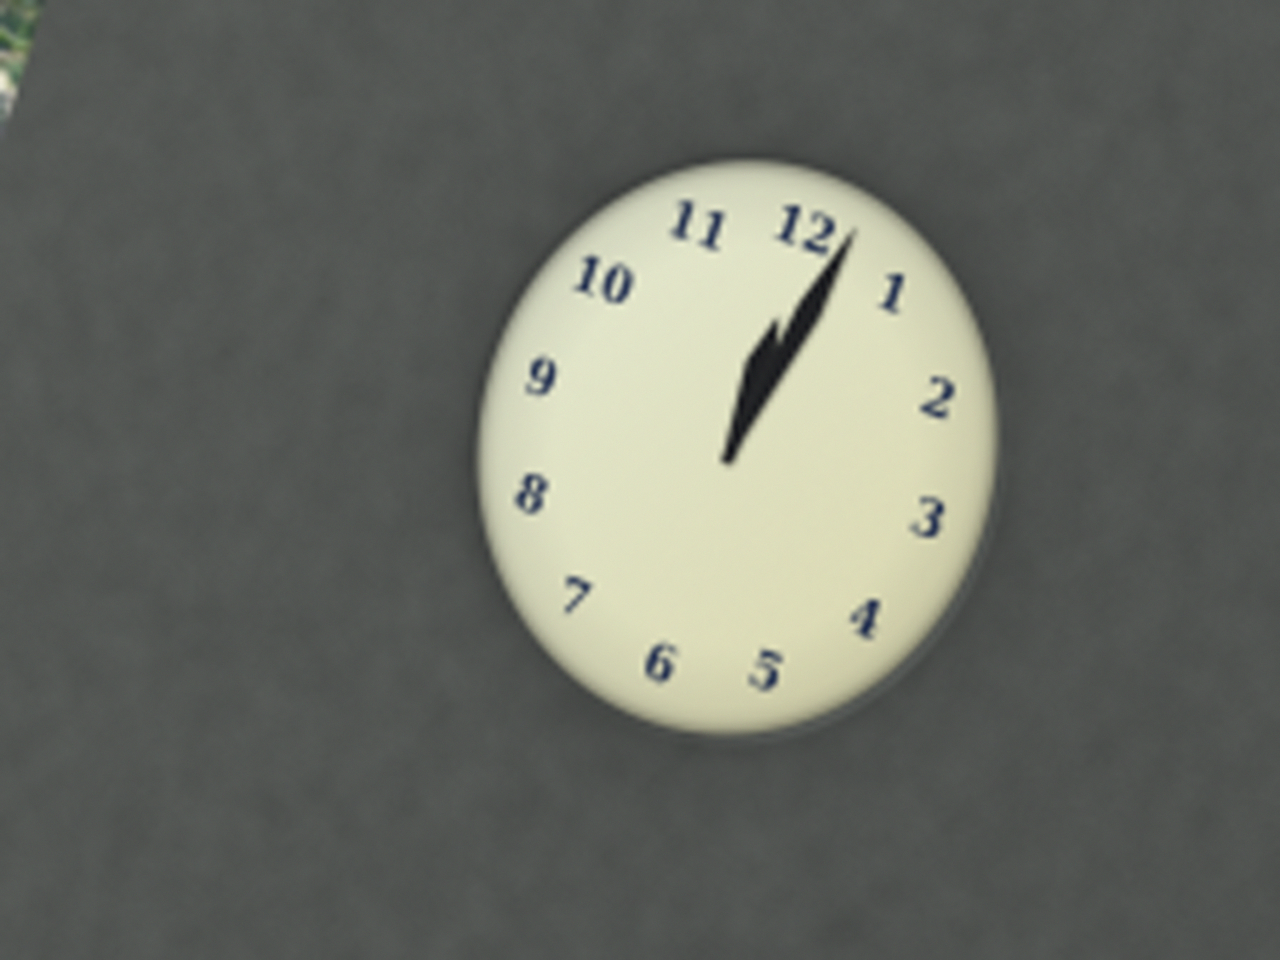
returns 12,02
